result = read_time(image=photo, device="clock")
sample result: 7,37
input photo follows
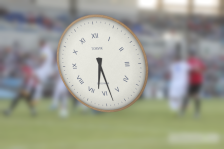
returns 6,28
